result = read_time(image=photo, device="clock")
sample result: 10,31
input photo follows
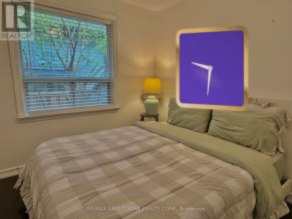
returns 9,31
